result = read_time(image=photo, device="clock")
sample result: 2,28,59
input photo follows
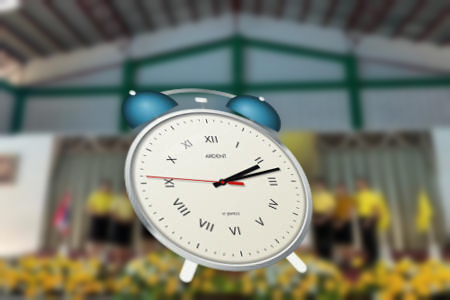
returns 2,12,46
